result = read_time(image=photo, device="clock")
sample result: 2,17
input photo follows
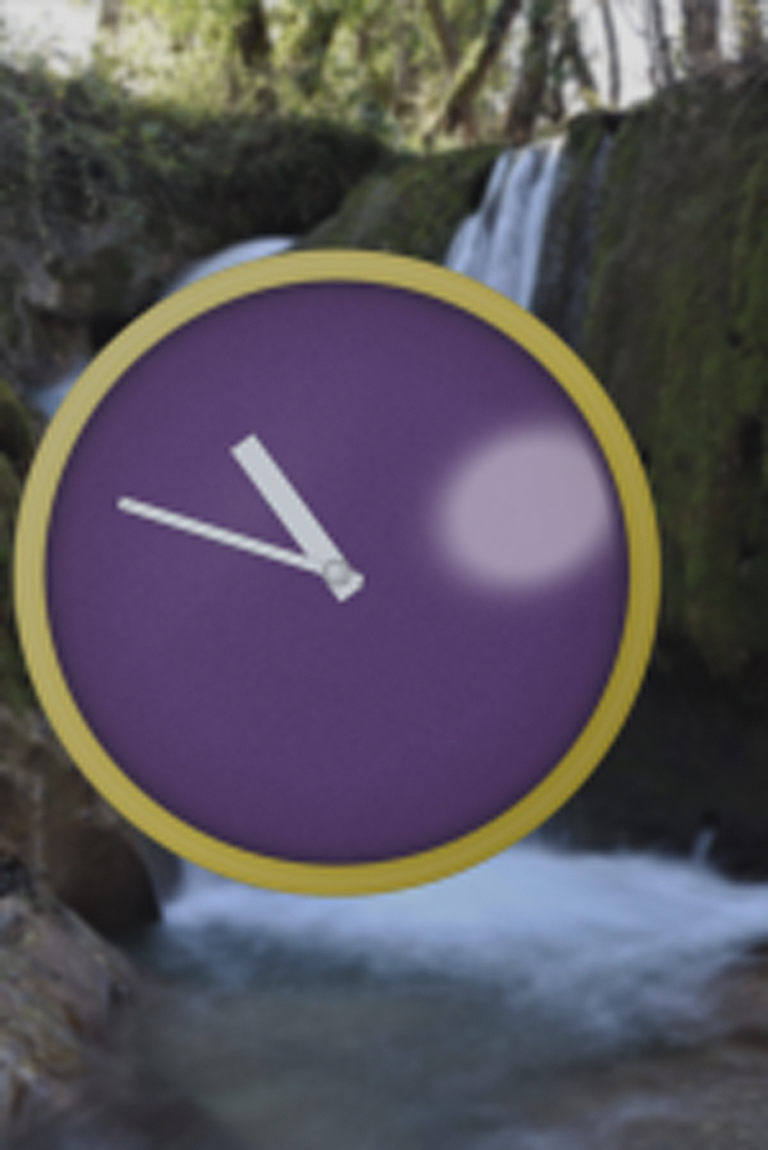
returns 10,48
